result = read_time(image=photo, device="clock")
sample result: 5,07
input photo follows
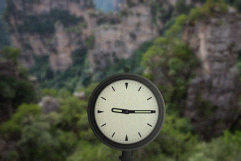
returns 9,15
